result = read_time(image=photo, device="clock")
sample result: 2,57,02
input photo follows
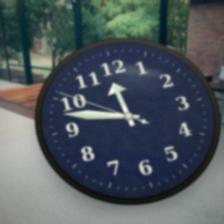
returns 11,47,51
